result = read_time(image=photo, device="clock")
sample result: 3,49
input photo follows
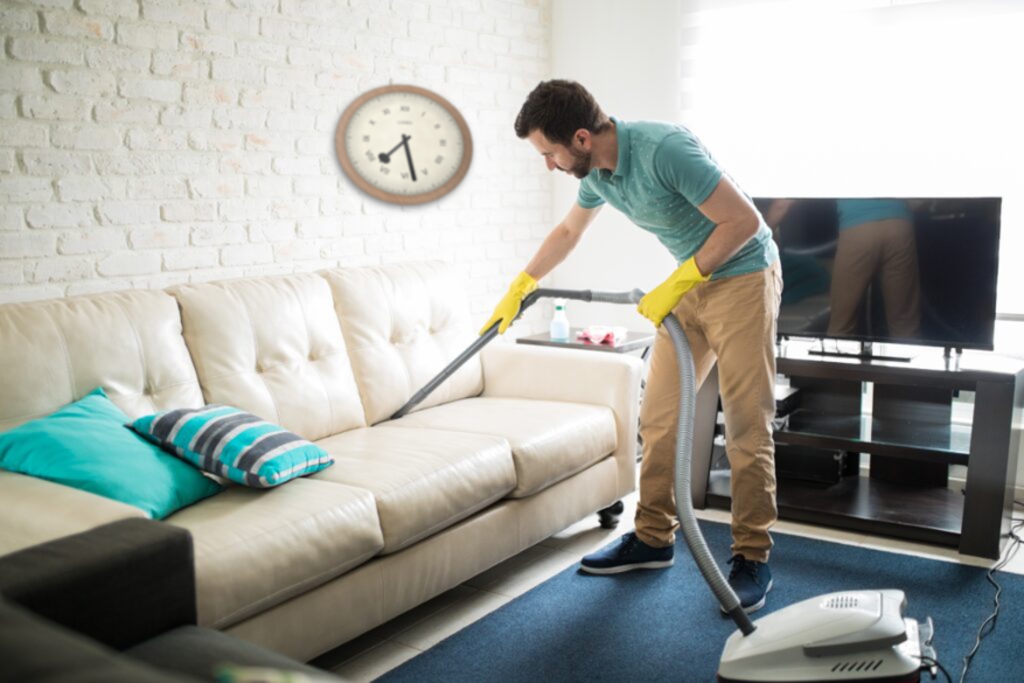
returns 7,28
